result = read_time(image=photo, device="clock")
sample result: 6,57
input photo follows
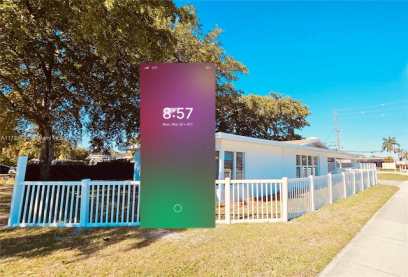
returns 8,57
